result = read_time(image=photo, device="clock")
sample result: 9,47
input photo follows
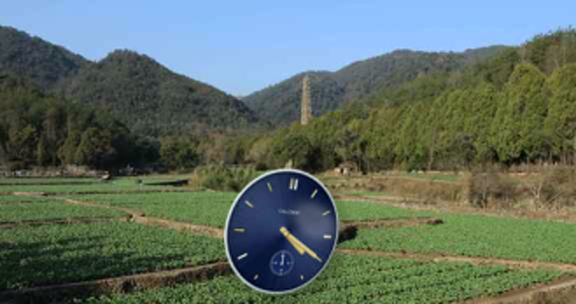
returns 4,20
